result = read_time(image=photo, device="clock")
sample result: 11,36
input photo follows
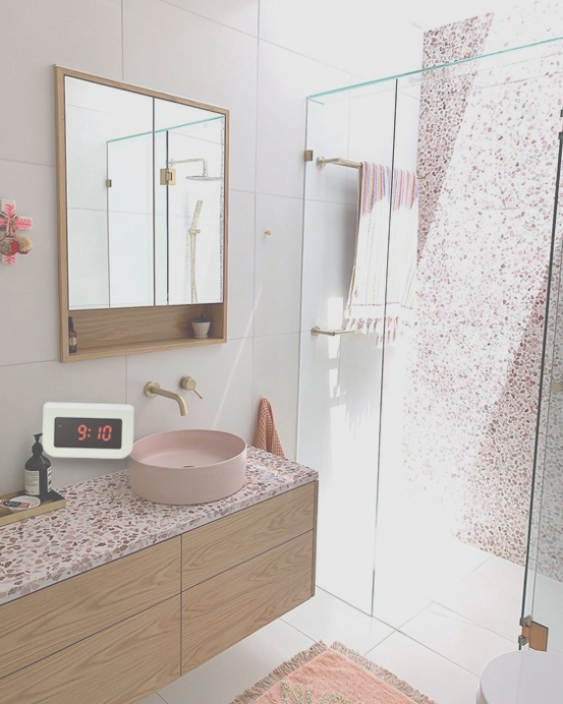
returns 9,10
